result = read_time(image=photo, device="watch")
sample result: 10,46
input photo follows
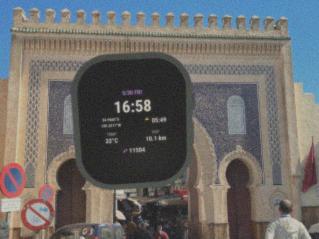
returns 16,58
